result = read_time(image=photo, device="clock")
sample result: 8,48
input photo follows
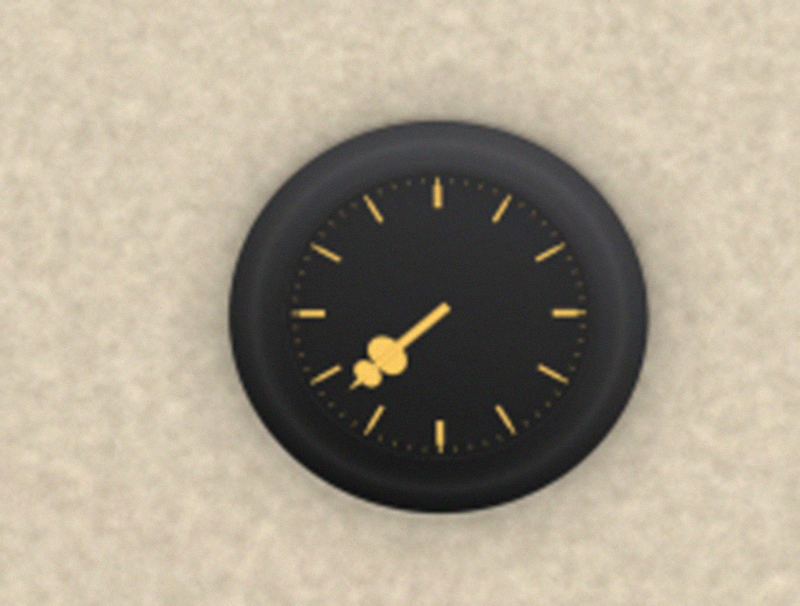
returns 7,38
